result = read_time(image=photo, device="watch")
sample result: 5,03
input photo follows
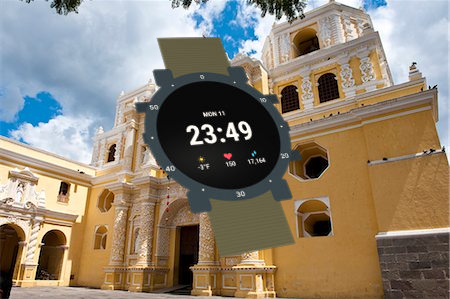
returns 23,49
